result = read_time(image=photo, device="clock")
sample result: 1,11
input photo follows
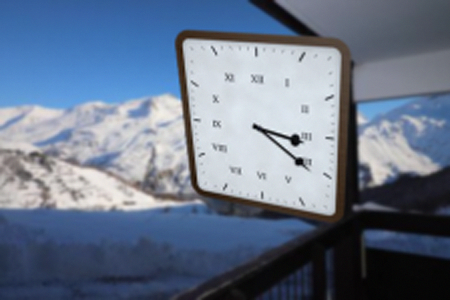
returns 3,21
